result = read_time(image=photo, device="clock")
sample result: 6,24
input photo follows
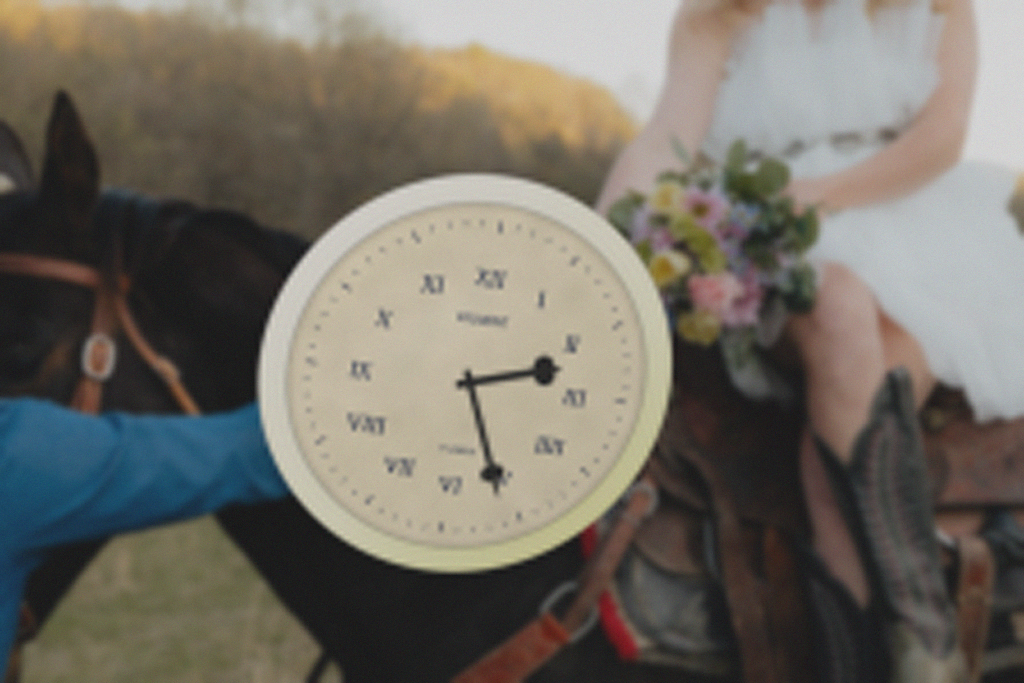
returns 2,26
